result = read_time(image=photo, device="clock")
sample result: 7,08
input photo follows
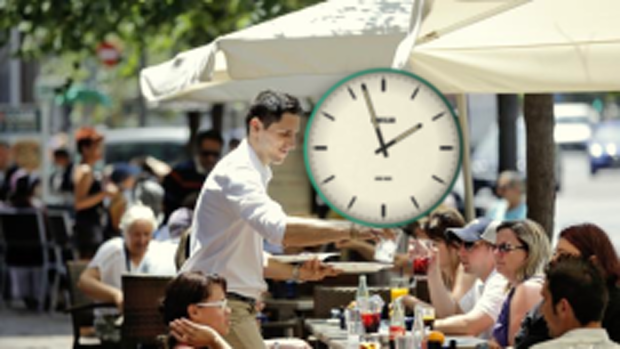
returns 1,57
